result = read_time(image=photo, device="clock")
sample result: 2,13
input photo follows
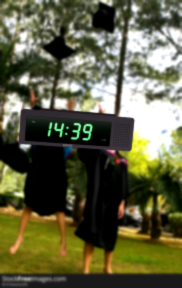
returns 14,39
